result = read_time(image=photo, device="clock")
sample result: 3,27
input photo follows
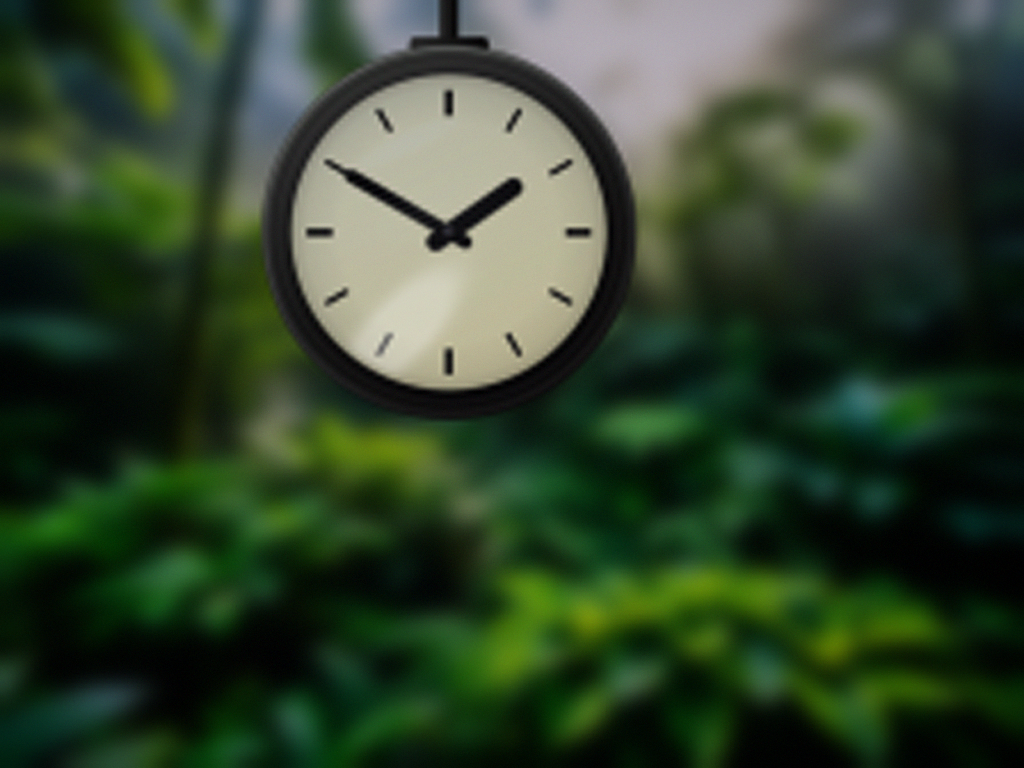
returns 1,50
